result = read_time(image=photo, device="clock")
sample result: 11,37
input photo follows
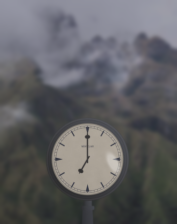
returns 7,00
